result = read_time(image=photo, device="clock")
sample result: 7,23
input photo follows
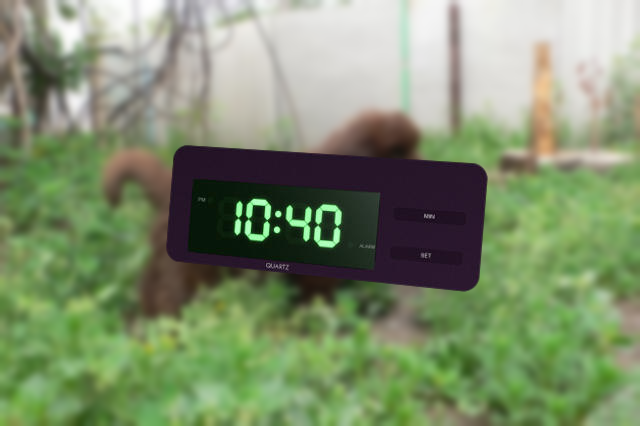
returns 10,40
